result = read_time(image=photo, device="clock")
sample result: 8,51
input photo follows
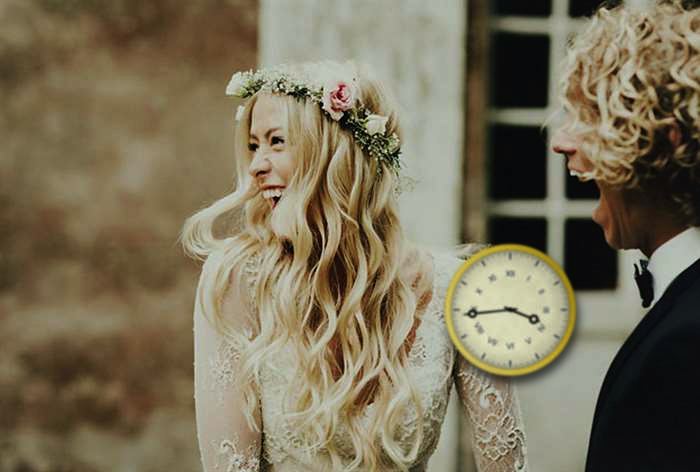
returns 3,44
